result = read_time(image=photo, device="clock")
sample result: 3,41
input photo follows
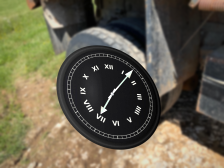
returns 7,07
